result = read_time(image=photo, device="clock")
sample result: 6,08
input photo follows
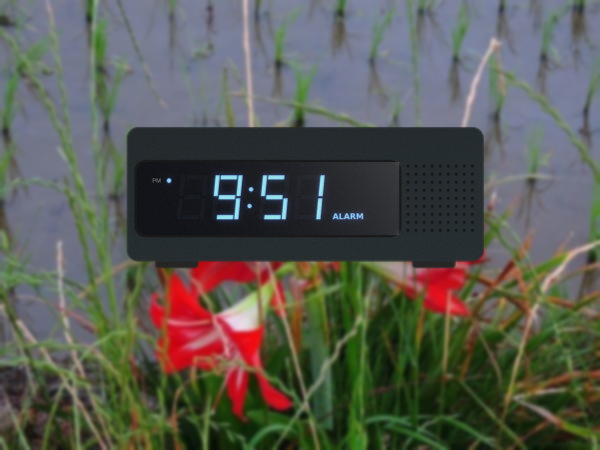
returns 9,51
